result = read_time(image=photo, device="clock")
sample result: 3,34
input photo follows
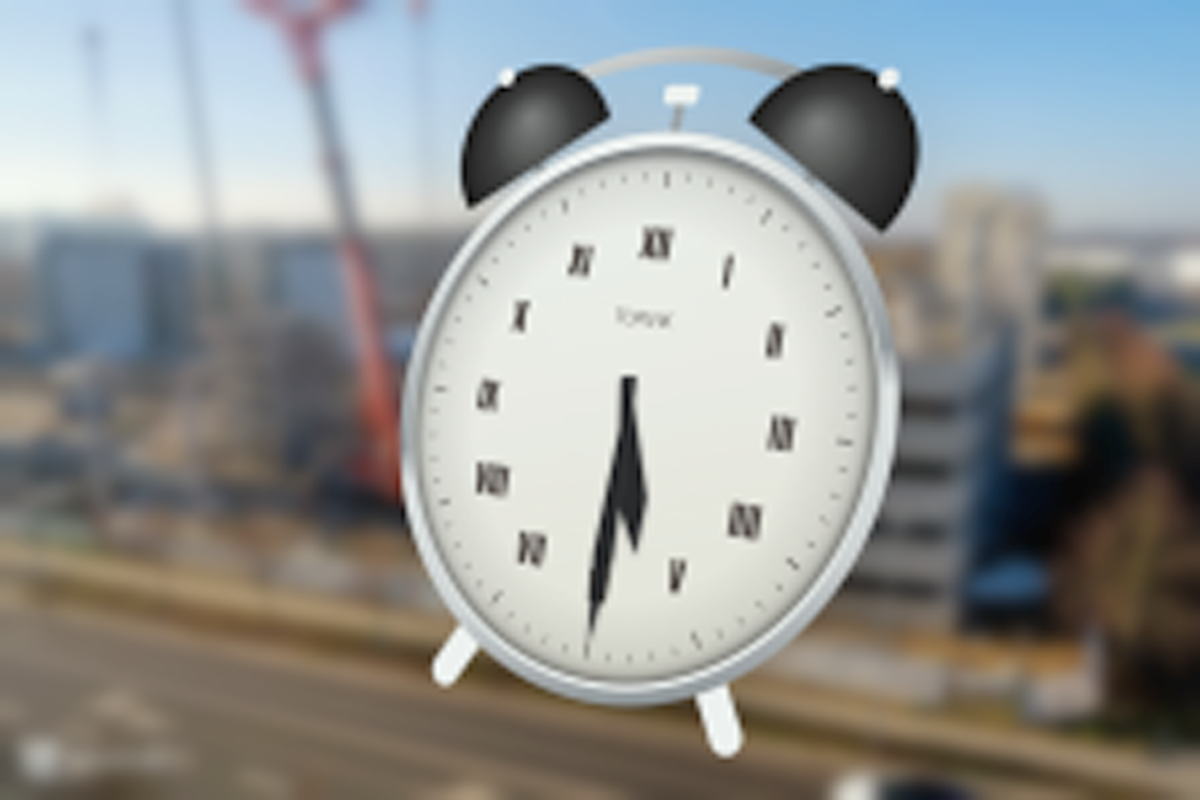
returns 5,30
